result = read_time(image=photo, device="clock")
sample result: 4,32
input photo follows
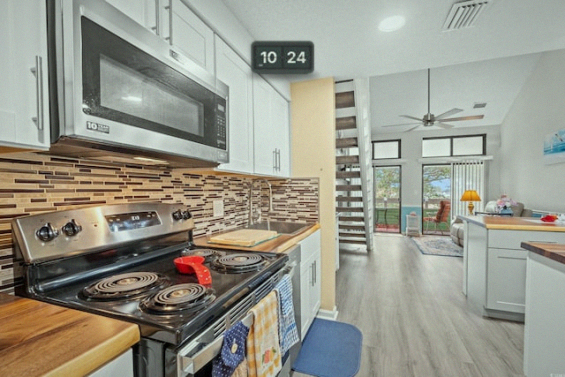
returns 10,24
